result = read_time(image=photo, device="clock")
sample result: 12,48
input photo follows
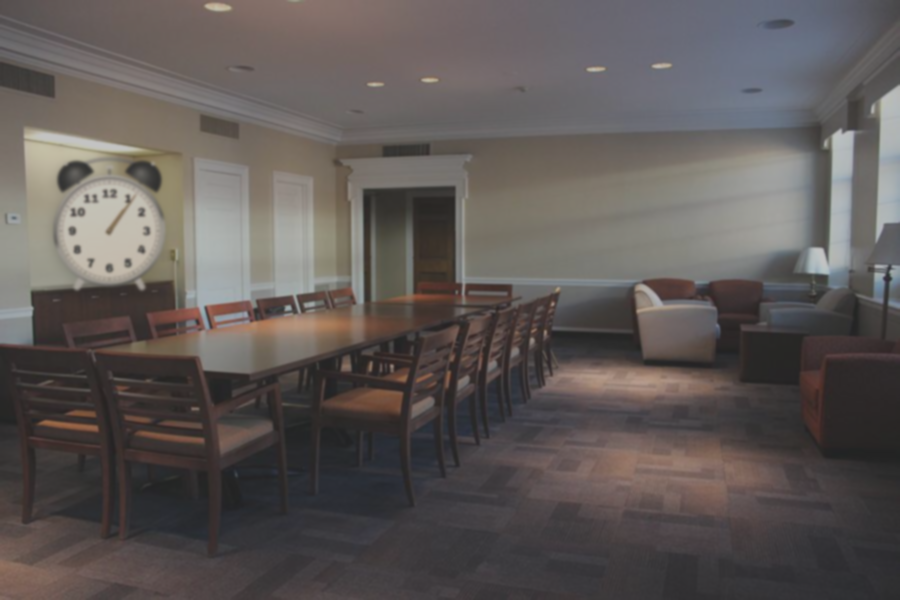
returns 1,06
